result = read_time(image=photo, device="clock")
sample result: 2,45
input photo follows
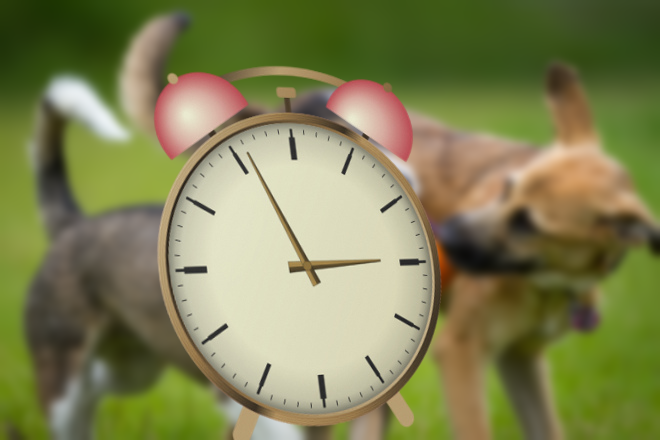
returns 2,56
